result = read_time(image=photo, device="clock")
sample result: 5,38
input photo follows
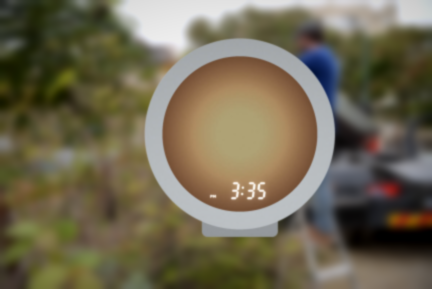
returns 3,35
